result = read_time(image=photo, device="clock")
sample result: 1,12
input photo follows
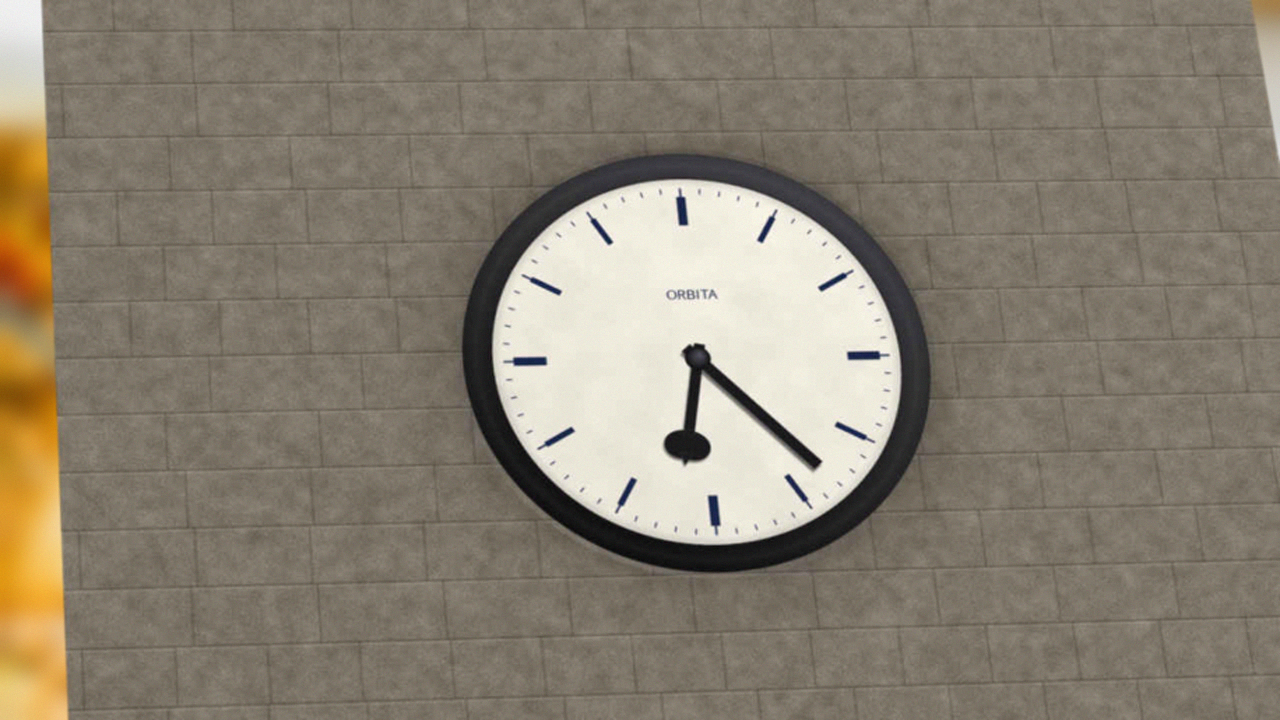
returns 6,23
